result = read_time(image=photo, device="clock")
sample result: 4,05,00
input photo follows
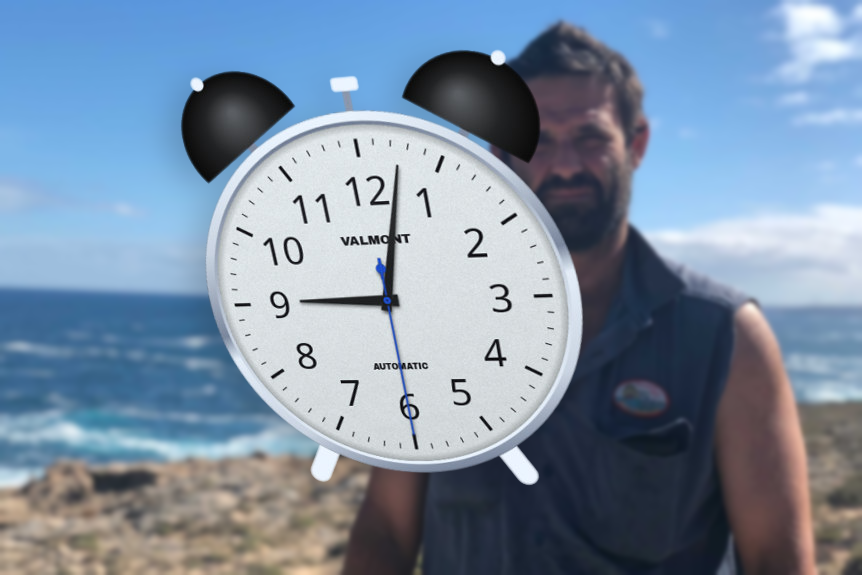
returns 9,02,30
